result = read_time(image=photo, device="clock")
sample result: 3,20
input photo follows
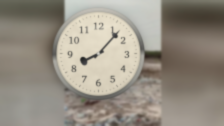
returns 8,07
